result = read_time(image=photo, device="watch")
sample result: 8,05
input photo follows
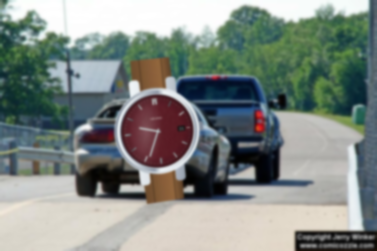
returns 9,34
